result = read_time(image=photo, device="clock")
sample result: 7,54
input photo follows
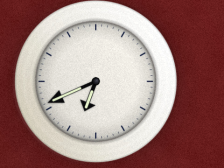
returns 6,41
